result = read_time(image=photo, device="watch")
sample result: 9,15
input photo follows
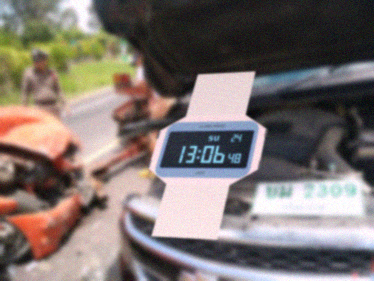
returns 13,06
